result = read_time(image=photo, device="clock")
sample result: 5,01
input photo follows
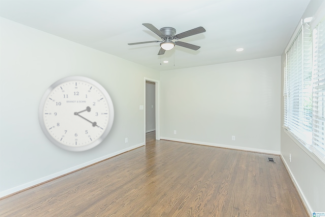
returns 2,20
